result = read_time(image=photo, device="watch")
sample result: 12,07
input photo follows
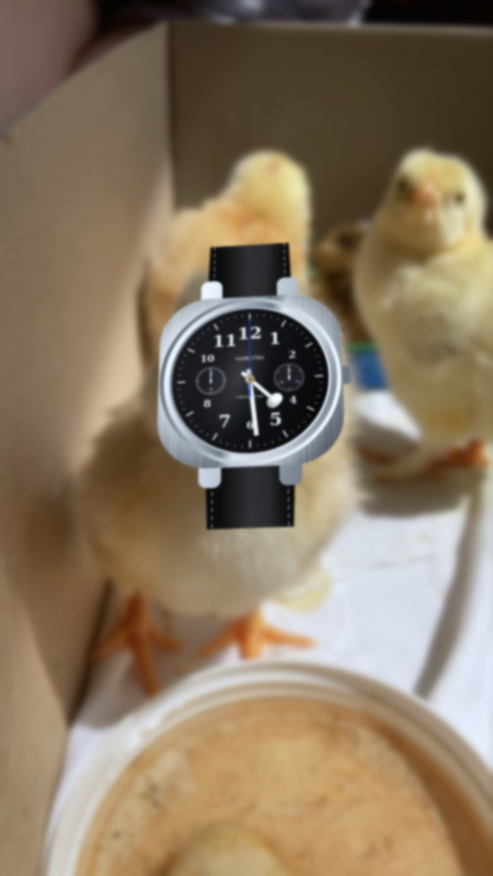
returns 4,29
